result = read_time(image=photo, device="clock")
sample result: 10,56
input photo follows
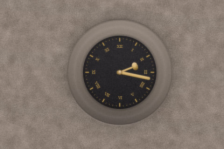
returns 2,17
